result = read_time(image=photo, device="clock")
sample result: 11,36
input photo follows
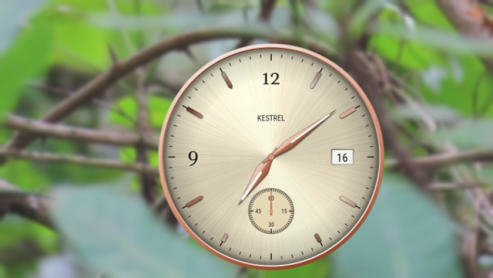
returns 7,09
